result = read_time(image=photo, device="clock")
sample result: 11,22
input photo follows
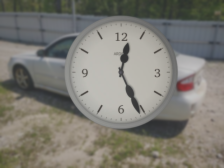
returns 12,26
